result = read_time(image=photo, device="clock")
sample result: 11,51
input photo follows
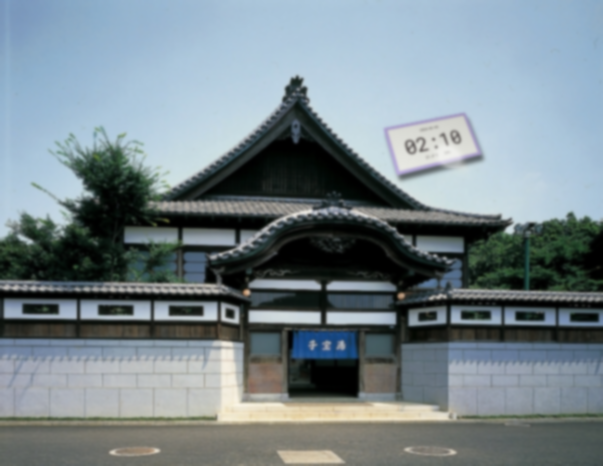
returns 2,10
